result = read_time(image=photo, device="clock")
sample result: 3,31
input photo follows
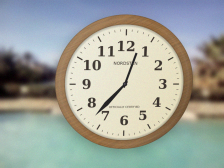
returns 12,37
